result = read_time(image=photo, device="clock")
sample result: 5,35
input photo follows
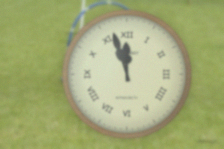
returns 11,57
